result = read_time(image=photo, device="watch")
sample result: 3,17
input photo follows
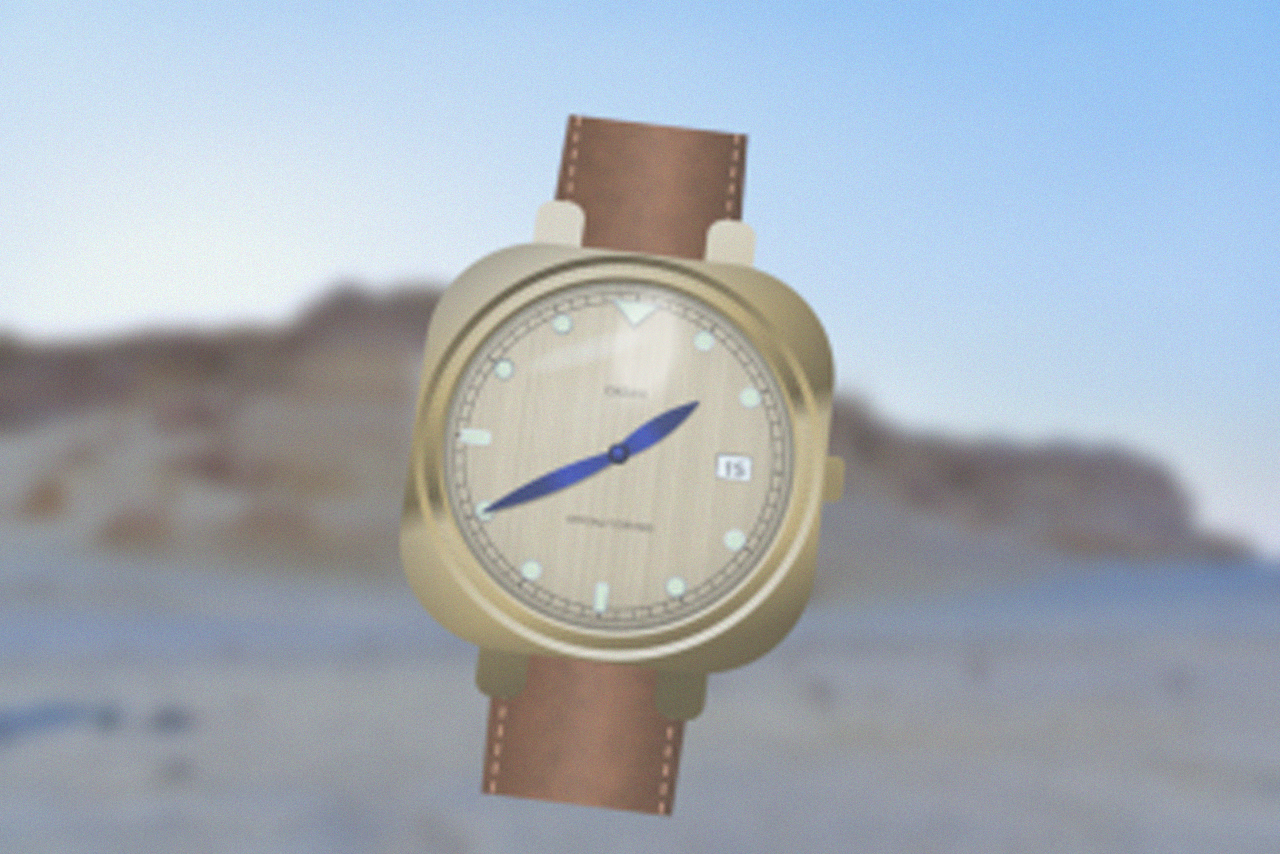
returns 1,40
